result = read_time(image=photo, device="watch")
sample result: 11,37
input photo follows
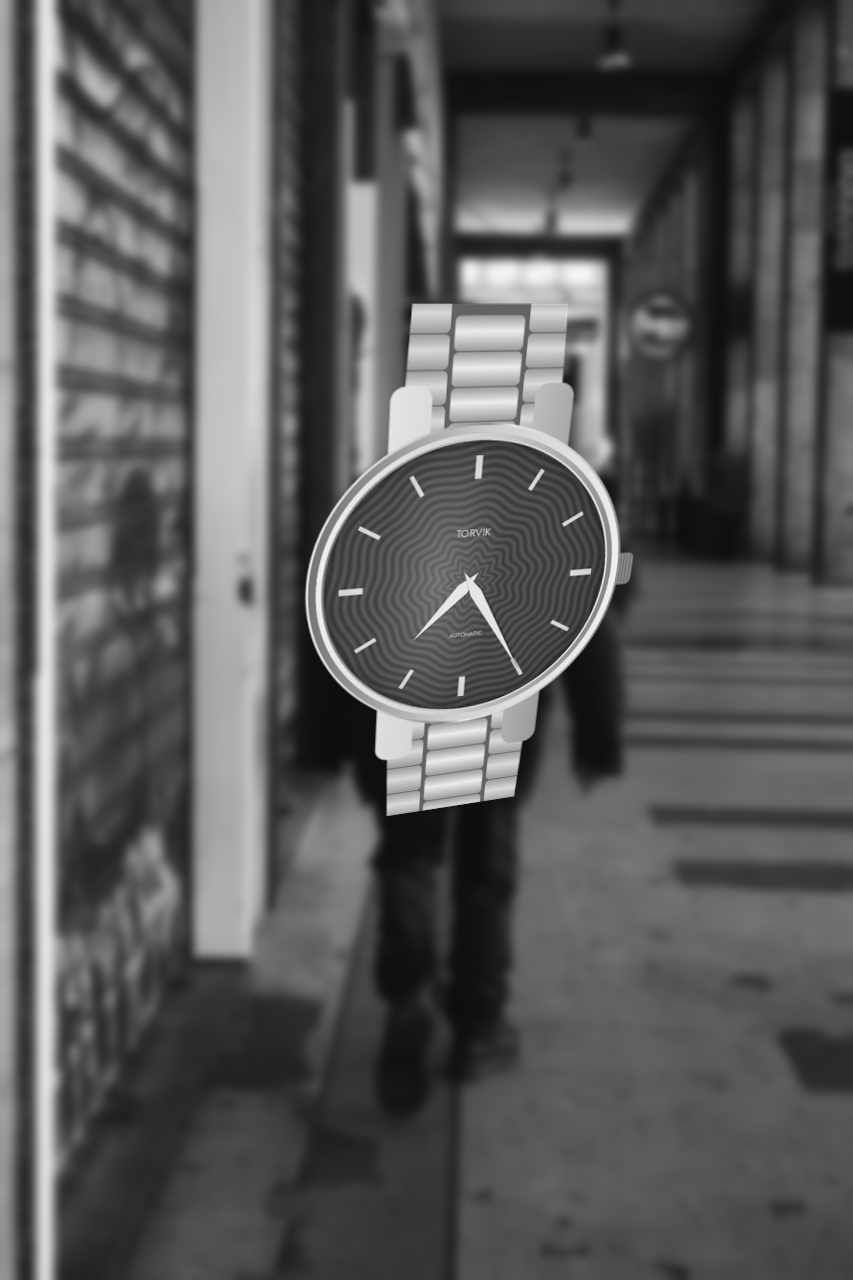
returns 7,25
